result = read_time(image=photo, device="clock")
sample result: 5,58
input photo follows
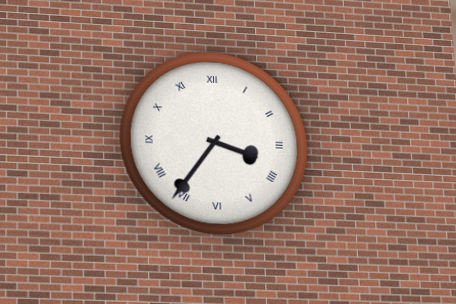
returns 3,36
